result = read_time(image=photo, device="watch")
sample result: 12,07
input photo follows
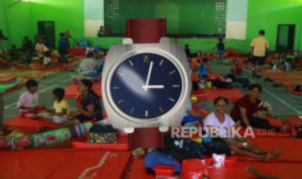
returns 3,02
